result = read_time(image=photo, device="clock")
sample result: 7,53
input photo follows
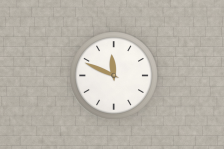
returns 11,49
